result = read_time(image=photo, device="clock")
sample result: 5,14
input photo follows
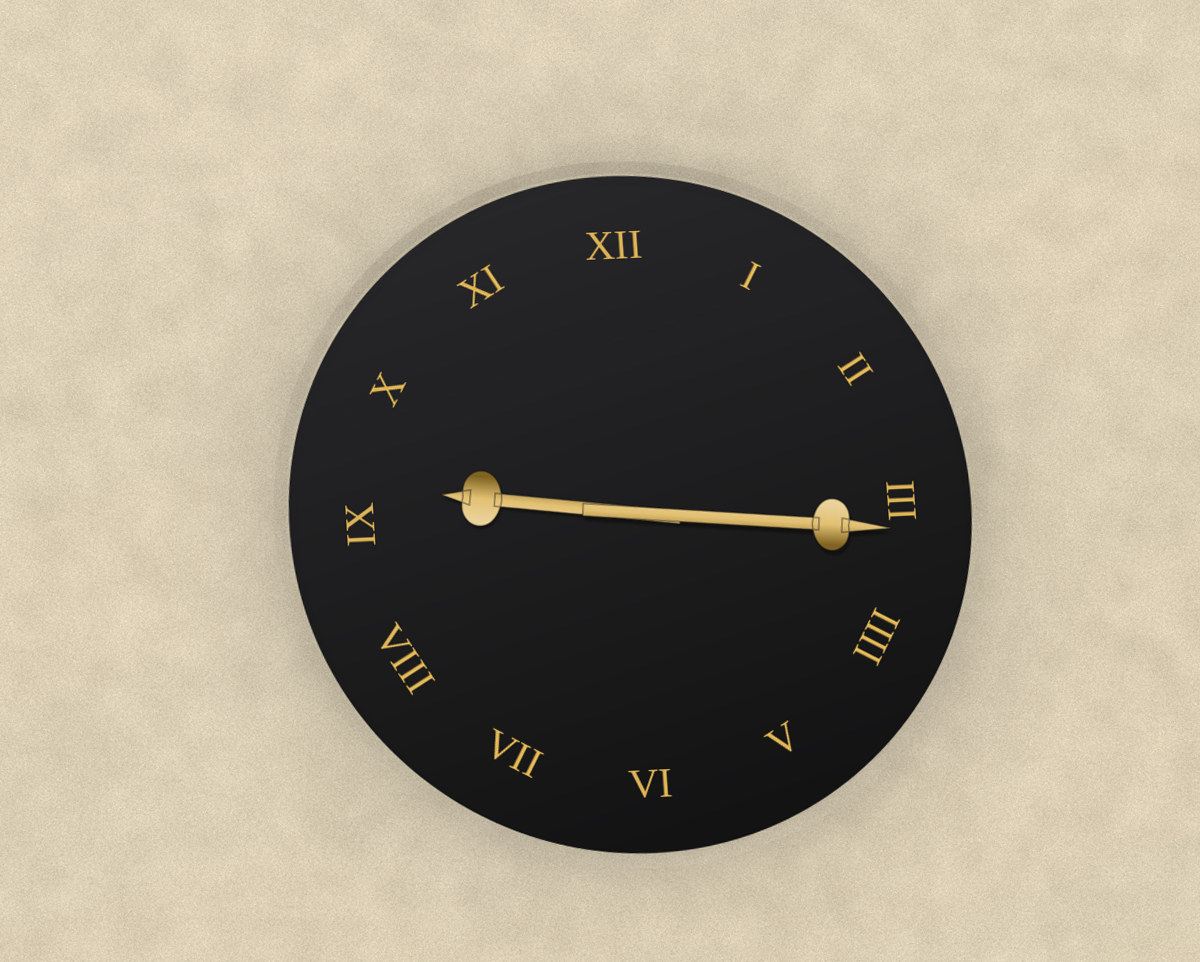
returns 9,16
